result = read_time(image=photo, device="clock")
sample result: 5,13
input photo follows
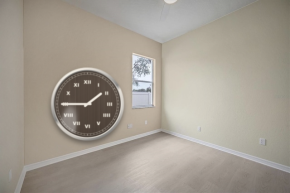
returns 1,45
